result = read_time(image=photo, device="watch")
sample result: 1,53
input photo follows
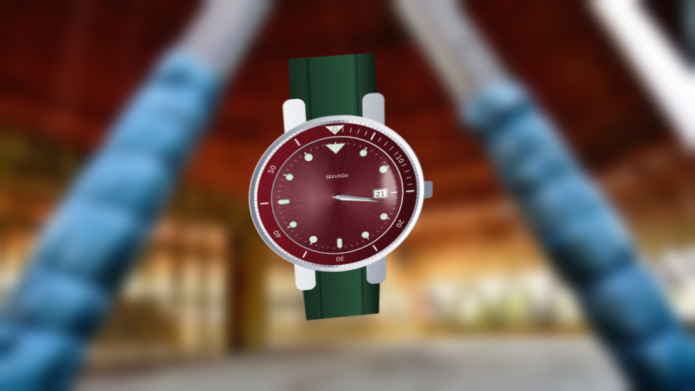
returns 3,17
